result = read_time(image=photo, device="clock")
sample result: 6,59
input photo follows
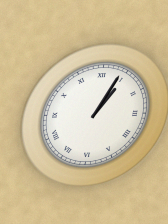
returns 1,04
